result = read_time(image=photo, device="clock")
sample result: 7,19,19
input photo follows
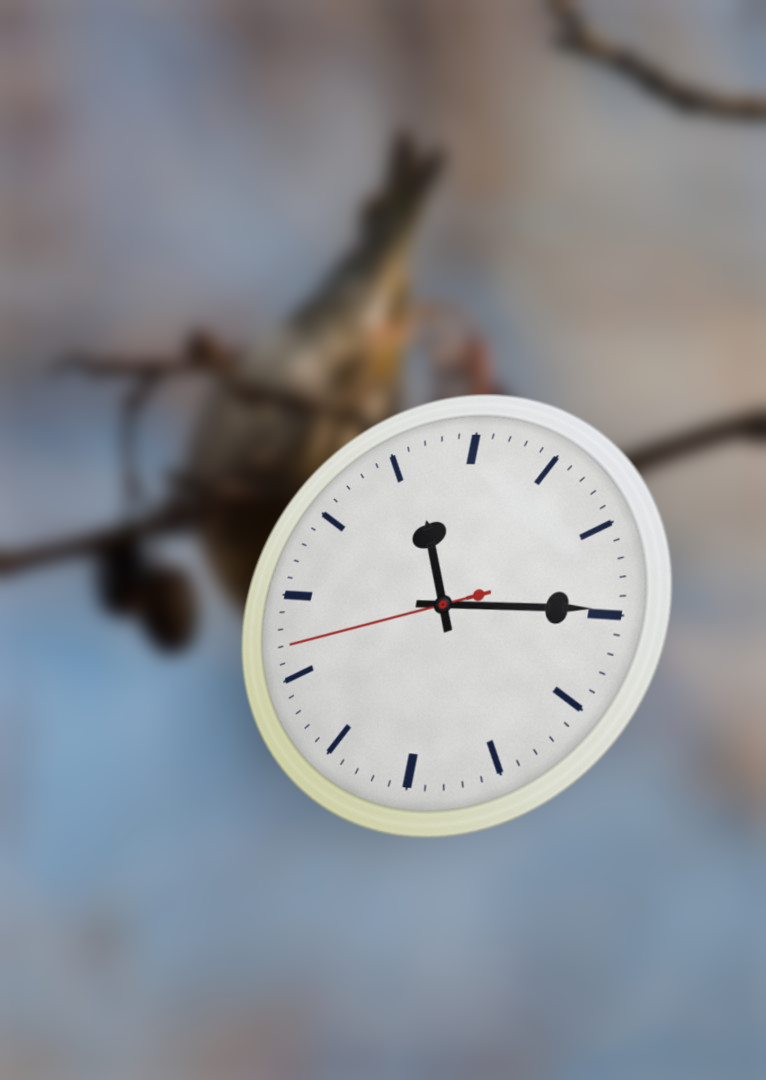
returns 11,14,42
